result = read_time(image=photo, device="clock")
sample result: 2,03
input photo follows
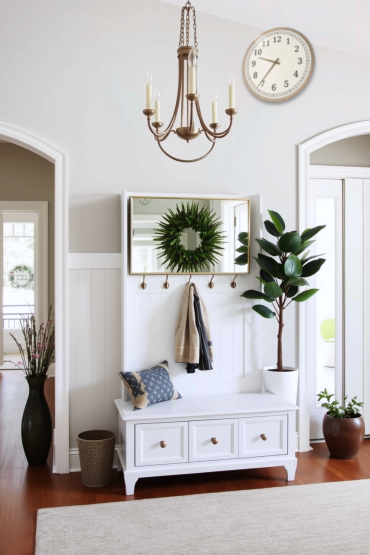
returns 9,36
